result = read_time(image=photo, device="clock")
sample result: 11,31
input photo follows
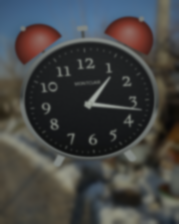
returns 1,17
